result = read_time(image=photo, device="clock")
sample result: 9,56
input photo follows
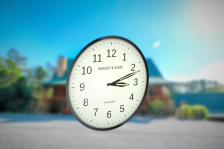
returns 3,12
